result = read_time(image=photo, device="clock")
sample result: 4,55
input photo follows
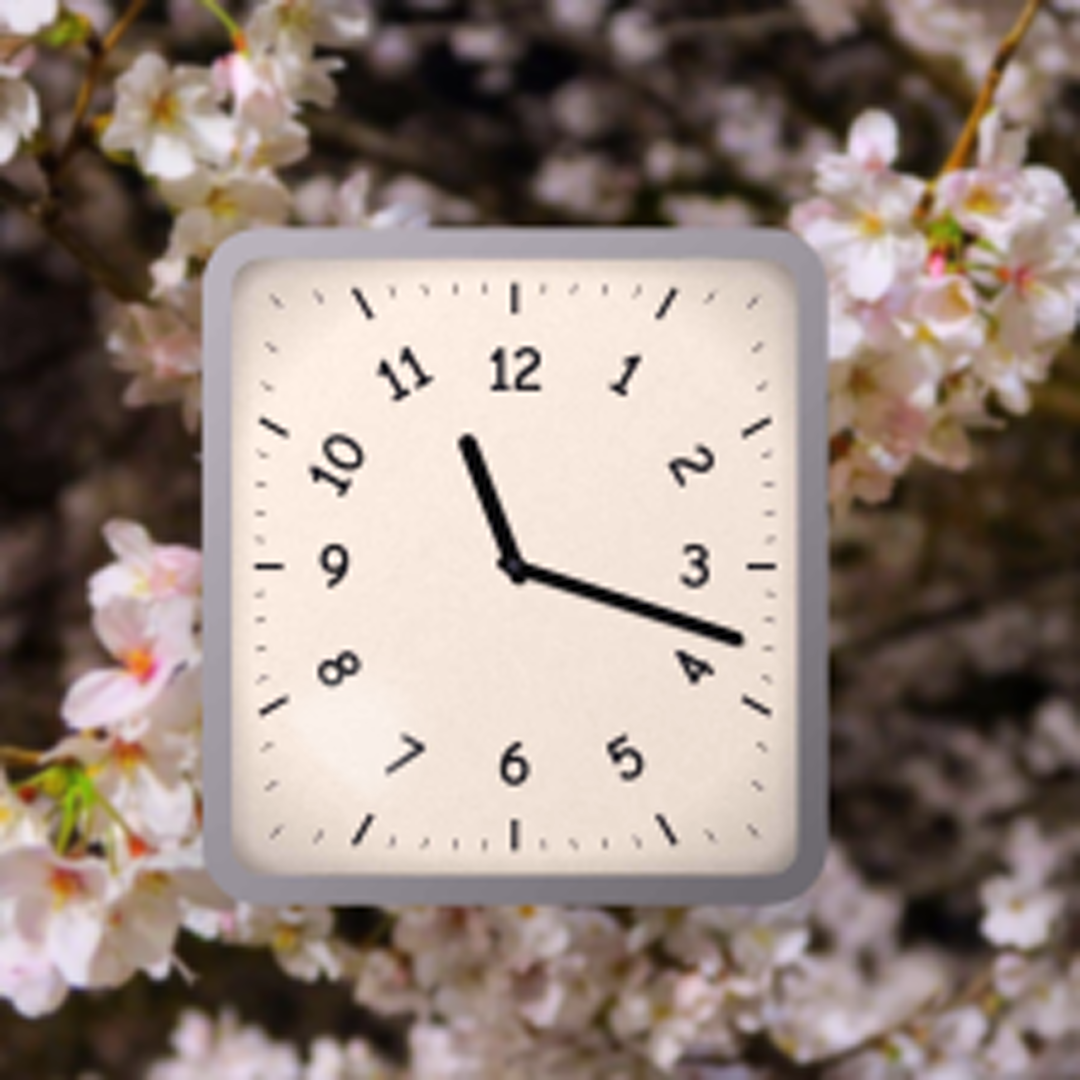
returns 11,18
